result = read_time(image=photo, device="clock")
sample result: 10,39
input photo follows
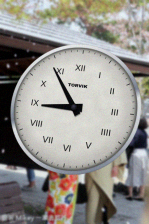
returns 8,54
